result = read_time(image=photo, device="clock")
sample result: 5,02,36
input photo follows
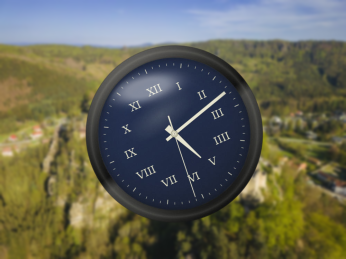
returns 5,12,31
